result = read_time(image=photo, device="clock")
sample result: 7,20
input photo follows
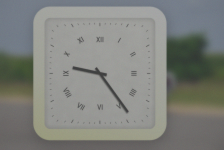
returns 9,24
